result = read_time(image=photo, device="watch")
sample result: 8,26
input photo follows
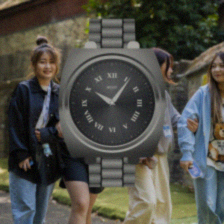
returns 10,06
